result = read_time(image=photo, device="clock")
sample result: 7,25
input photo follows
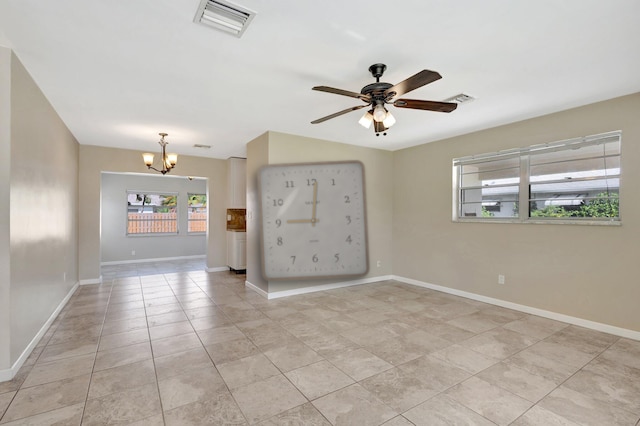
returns 9,01
